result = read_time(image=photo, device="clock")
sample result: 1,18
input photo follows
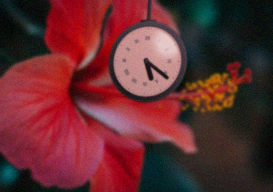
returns 5,21
